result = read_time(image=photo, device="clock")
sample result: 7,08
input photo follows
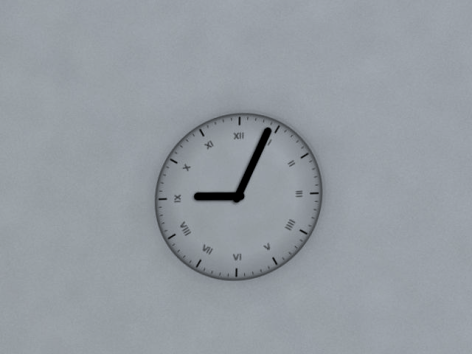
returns 9,04
